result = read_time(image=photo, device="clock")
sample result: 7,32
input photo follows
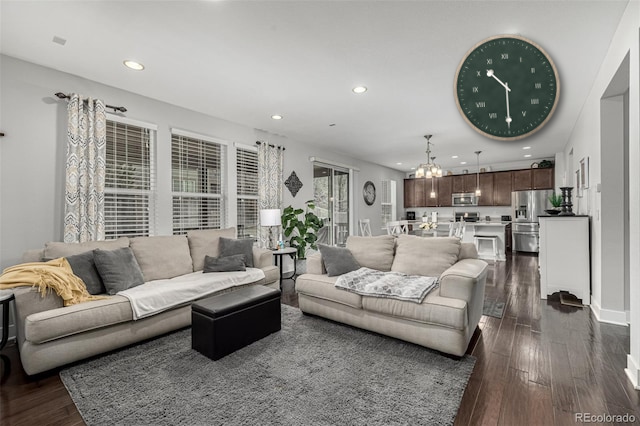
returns 10,30
